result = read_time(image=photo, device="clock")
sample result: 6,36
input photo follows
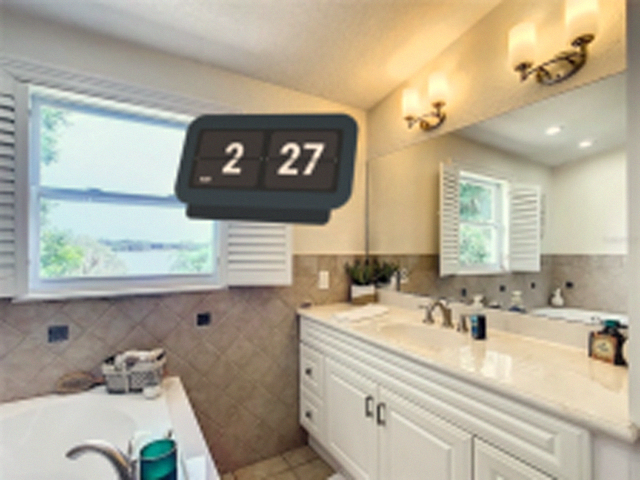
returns 2,27
